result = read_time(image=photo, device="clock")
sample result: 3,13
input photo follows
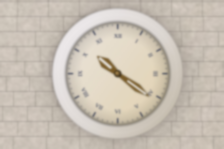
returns 10,21
